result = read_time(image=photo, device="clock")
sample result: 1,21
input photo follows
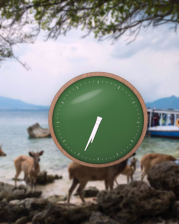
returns 6,34
